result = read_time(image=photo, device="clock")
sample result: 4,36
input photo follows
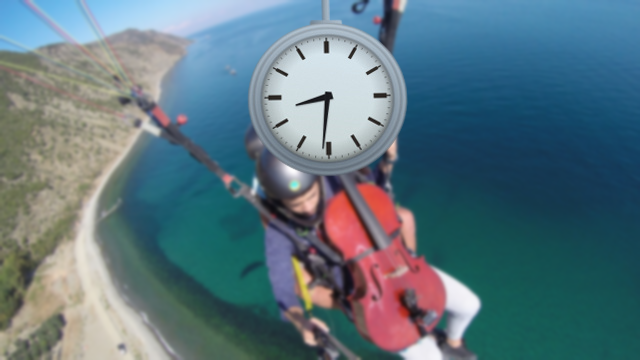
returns 8,31
